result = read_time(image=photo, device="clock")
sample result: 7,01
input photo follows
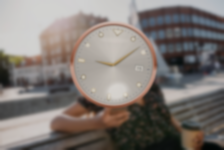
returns 9,08
